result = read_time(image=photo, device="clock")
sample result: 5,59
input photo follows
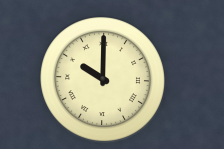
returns 10,00
